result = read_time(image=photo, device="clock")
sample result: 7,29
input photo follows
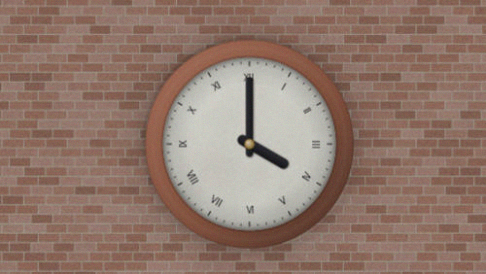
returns 4,00
